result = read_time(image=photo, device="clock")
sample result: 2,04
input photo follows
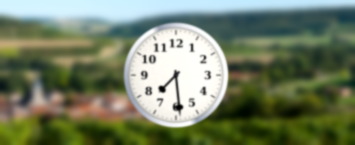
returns 7,29
